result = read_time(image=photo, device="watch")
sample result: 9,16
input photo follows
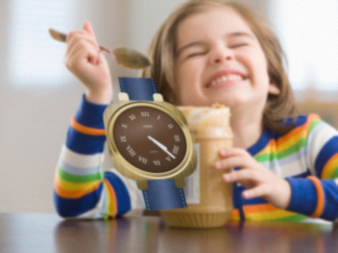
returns 4,23
